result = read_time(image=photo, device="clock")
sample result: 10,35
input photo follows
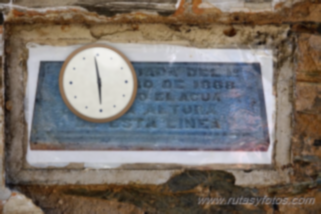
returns 5,59
